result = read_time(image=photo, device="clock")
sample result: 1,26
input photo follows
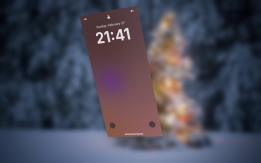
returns 21,41
